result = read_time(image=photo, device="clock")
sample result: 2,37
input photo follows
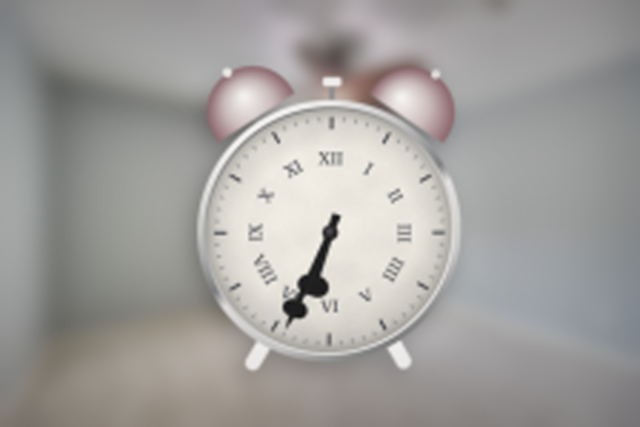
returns 6,34
